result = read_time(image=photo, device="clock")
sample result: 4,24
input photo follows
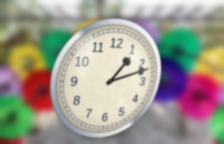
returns 1,12
